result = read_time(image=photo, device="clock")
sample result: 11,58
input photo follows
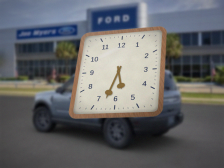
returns 5,33
